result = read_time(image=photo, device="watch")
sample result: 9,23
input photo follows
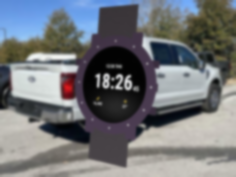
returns 18,26
